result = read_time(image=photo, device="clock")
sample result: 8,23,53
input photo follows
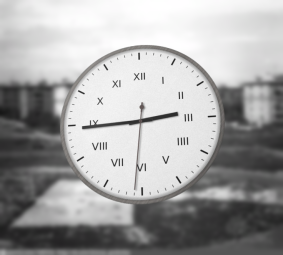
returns 2,44,31
